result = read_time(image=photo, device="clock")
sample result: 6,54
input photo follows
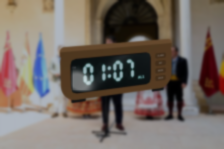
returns 1,07
